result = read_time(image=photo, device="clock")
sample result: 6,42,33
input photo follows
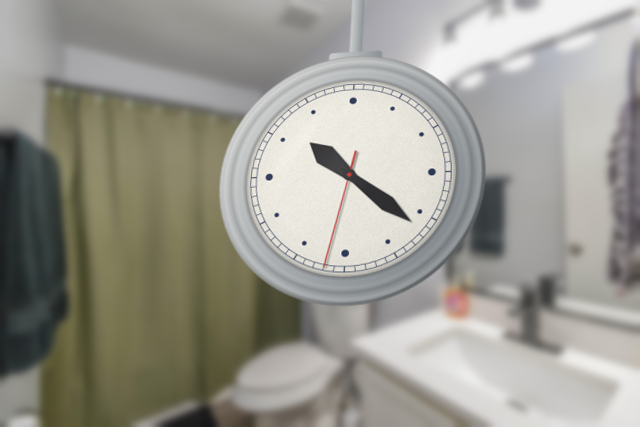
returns 10,21,32
